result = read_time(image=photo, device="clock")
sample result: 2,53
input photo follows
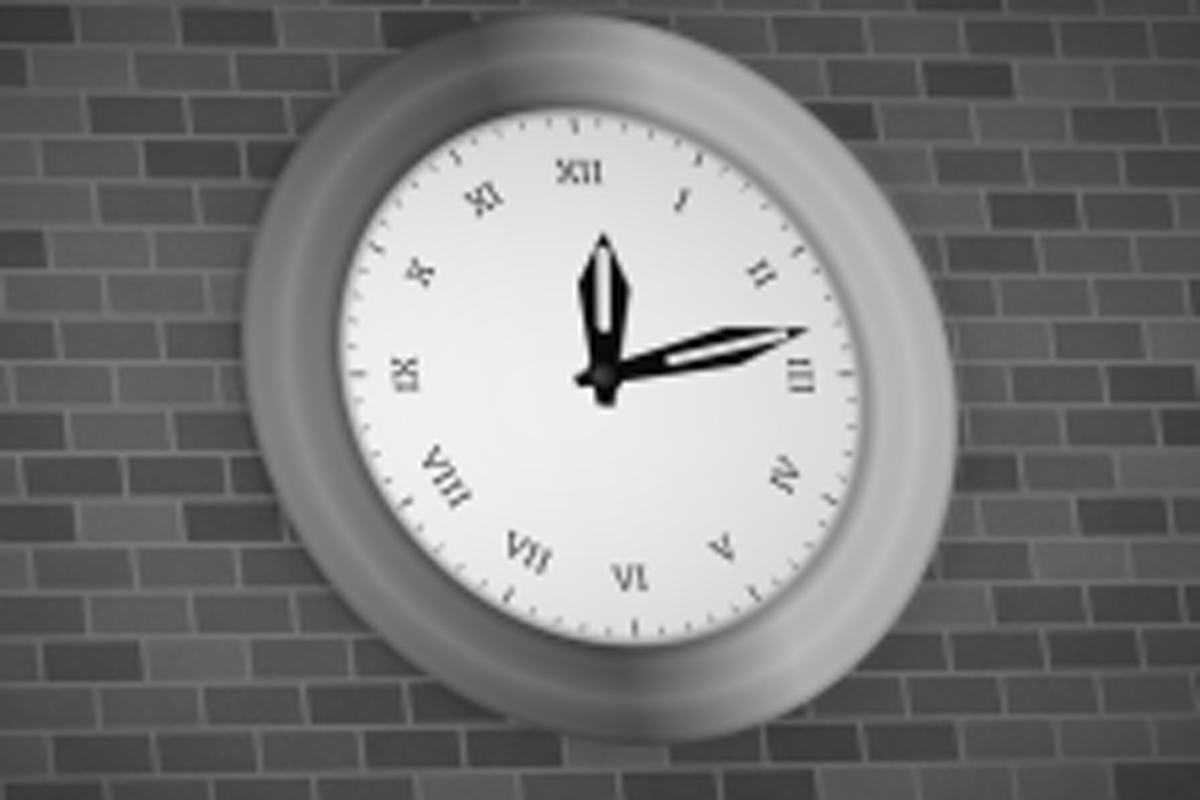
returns 12,13
